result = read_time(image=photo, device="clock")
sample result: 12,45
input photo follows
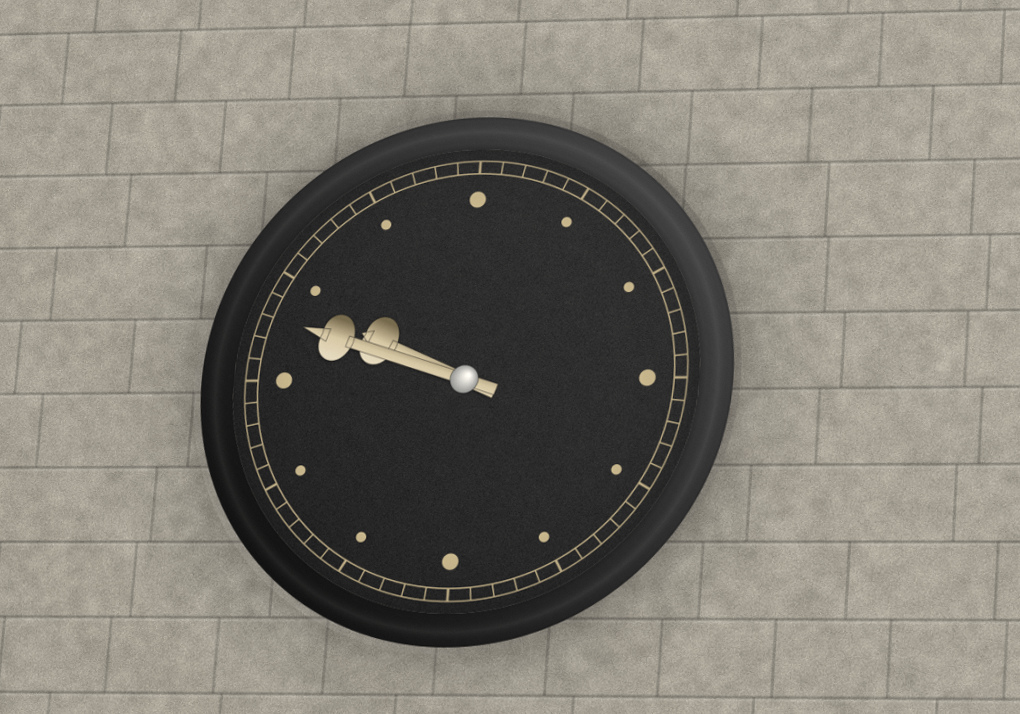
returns 9,48
